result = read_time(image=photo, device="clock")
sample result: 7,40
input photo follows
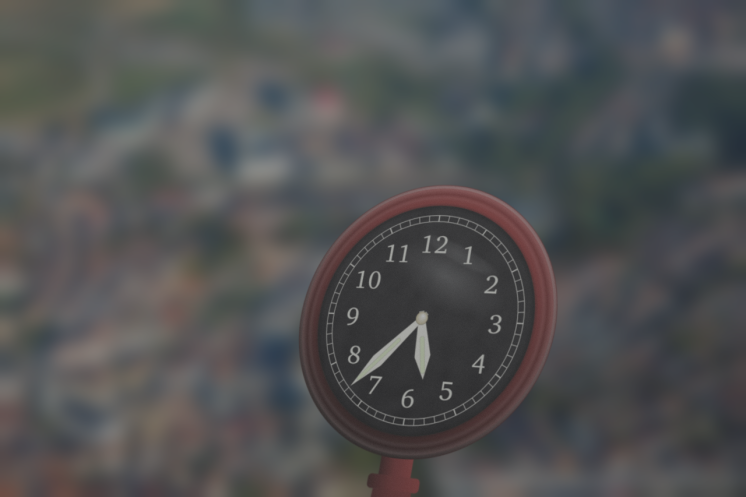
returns 5,37
